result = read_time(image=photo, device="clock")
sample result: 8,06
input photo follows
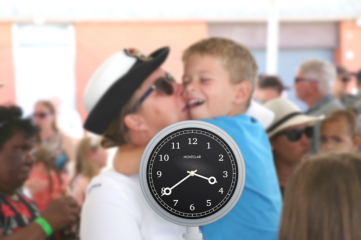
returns 3,39
